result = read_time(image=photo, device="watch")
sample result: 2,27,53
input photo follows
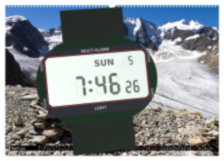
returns 7,46,26
